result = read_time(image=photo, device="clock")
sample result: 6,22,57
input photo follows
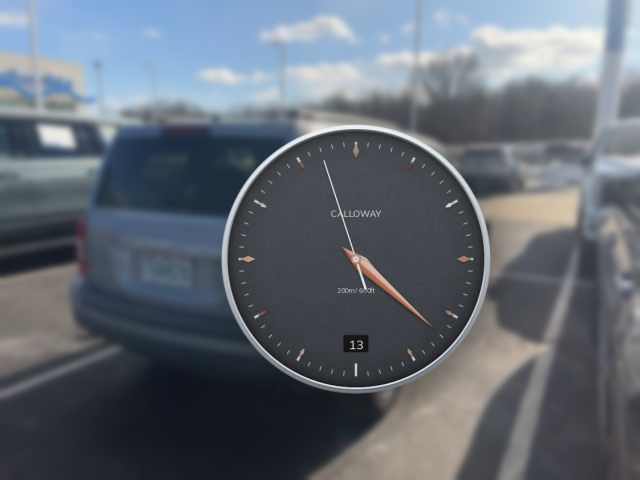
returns 4,21,57
